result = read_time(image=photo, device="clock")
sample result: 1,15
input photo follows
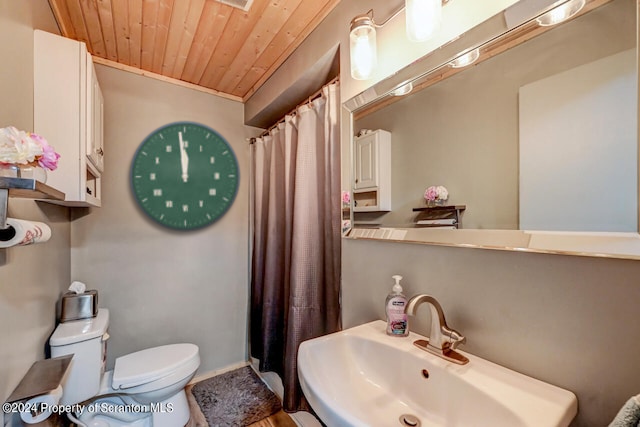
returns 11,59
